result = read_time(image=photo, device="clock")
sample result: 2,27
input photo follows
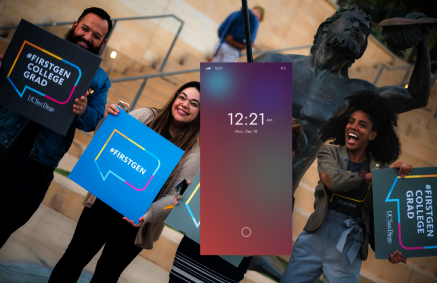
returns 12,21
